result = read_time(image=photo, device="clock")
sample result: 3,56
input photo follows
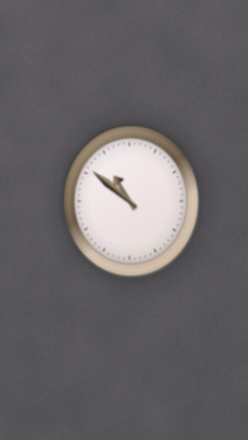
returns 10,51
